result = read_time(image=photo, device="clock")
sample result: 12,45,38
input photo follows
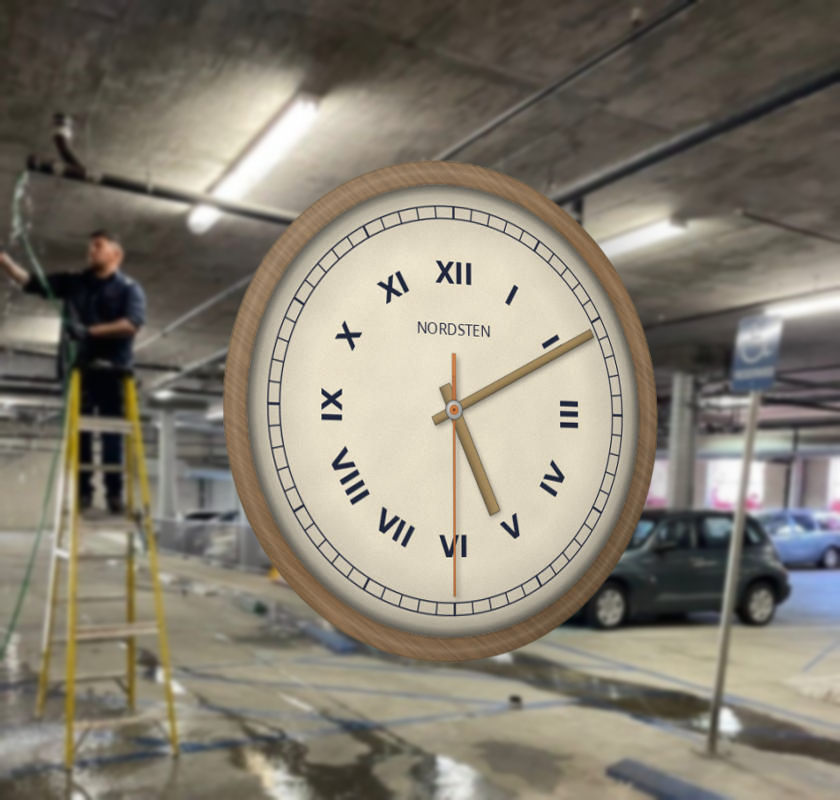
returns 5,10,30
